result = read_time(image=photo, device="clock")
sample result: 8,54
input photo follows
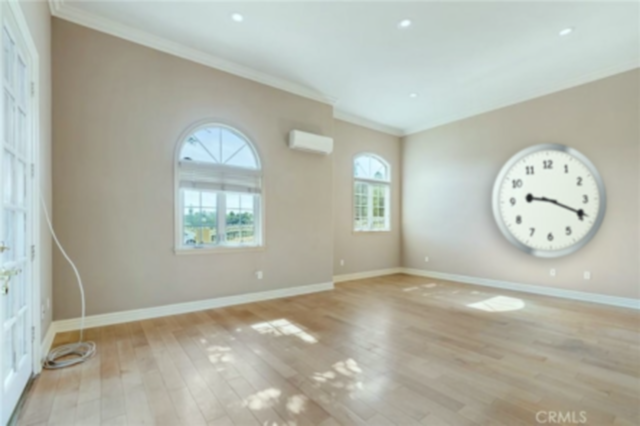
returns 9,19
